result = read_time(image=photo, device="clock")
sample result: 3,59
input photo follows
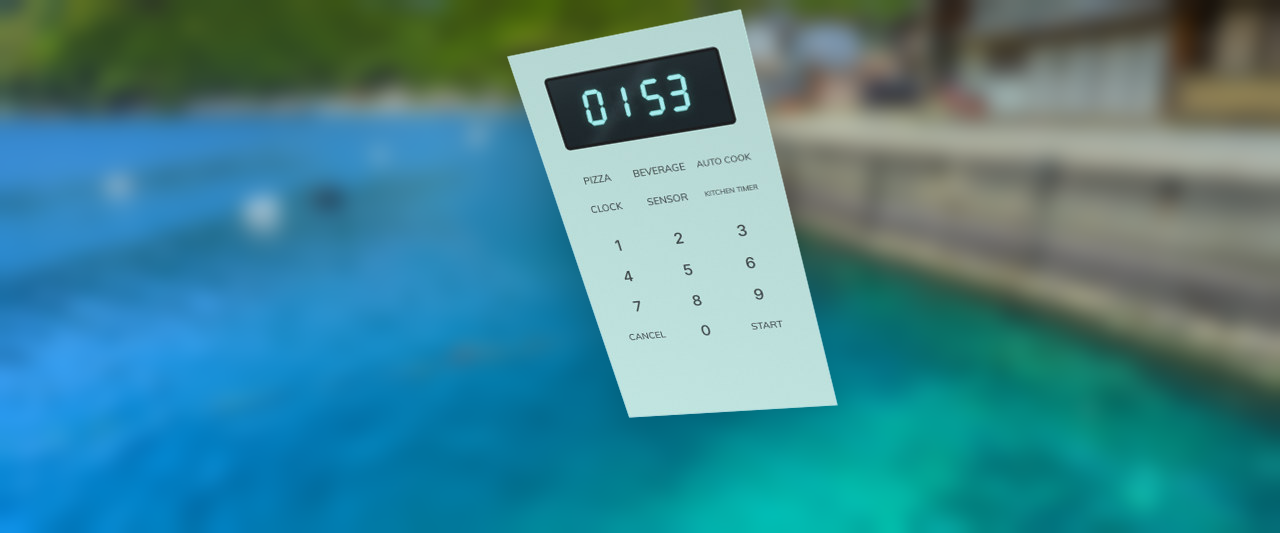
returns 1,53
